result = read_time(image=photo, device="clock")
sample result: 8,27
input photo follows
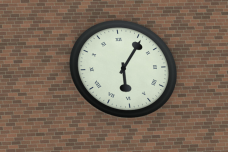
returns 6,06
